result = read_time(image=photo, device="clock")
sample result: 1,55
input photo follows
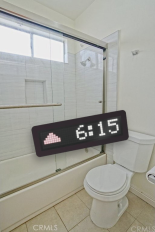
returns 6,15
